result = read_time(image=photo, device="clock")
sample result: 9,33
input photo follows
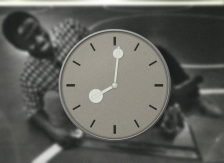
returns 8,01
